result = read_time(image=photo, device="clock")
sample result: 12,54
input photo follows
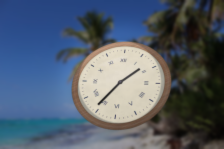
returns 1,36
